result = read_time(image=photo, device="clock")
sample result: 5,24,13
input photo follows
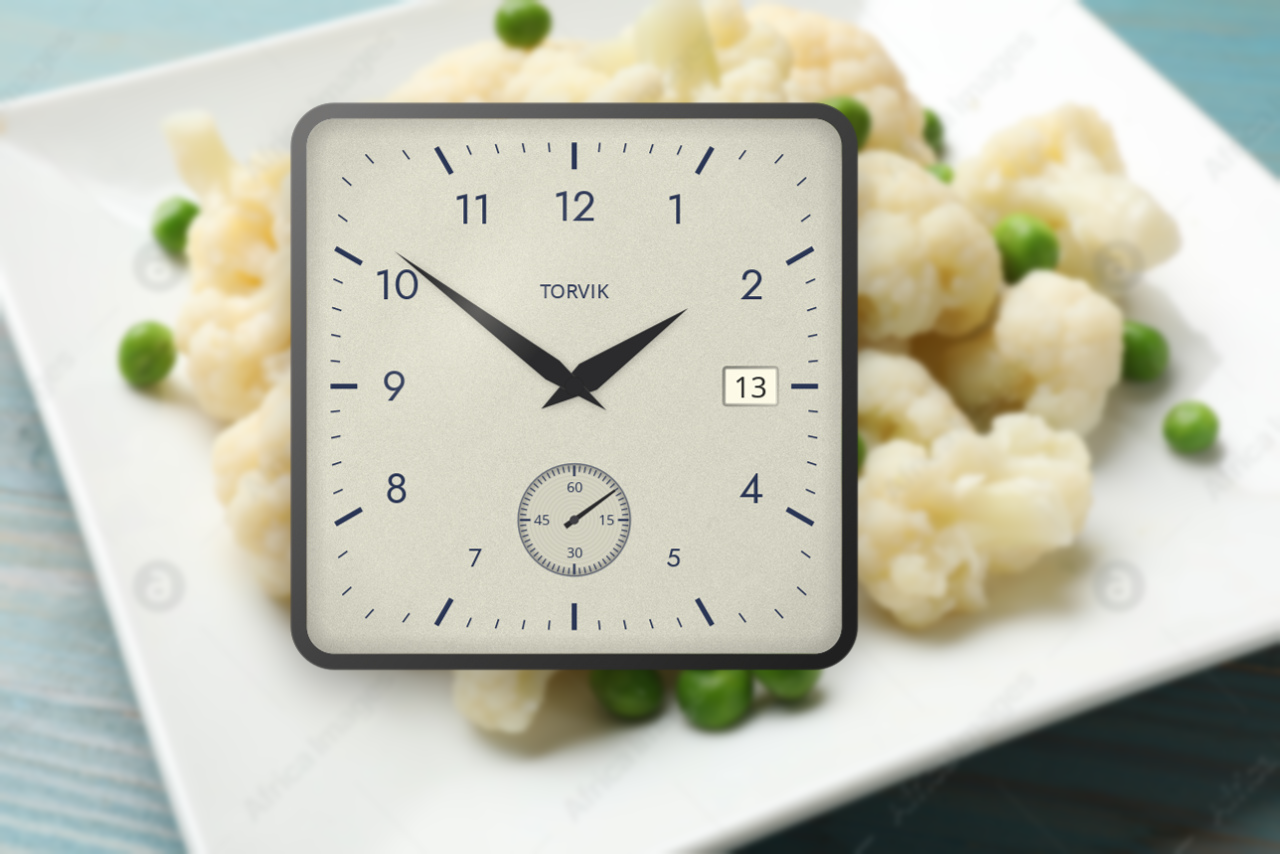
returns 1,51,09
